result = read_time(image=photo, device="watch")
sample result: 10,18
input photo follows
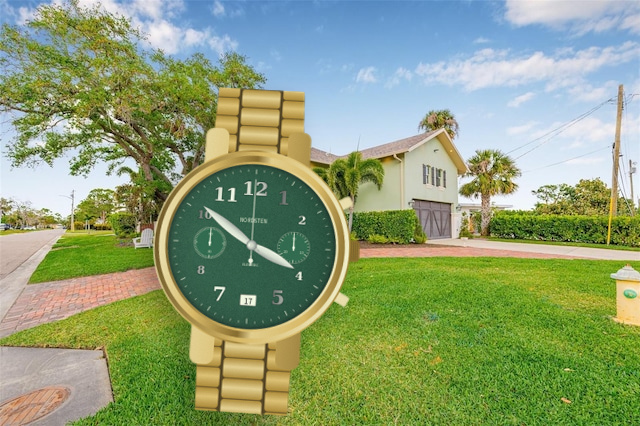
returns 3,51
